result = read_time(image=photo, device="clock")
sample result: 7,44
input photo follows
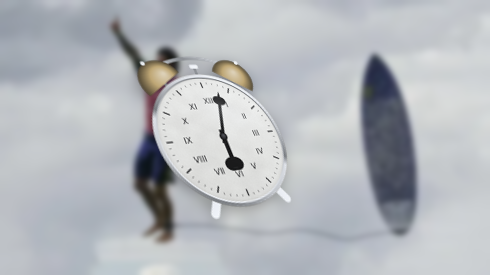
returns 6,03
